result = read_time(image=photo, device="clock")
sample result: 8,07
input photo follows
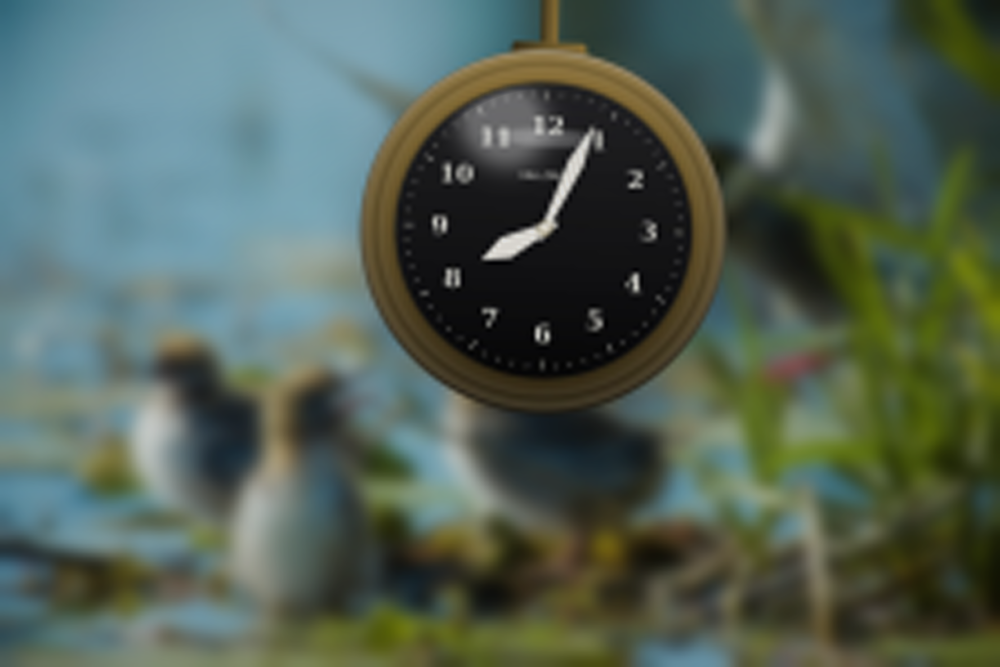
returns 8,04
